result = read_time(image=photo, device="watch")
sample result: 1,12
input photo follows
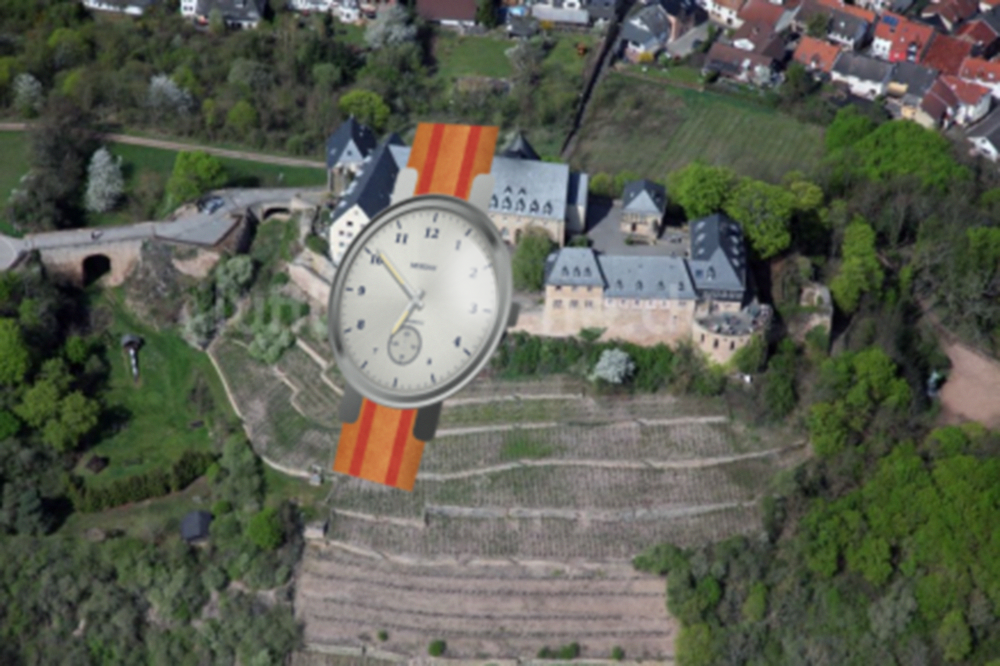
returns 6,51
